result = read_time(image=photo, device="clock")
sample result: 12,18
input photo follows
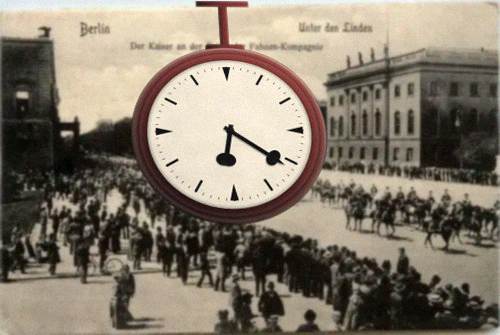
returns 6,21
